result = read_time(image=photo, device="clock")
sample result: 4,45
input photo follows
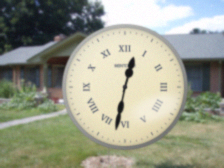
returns 12,32
